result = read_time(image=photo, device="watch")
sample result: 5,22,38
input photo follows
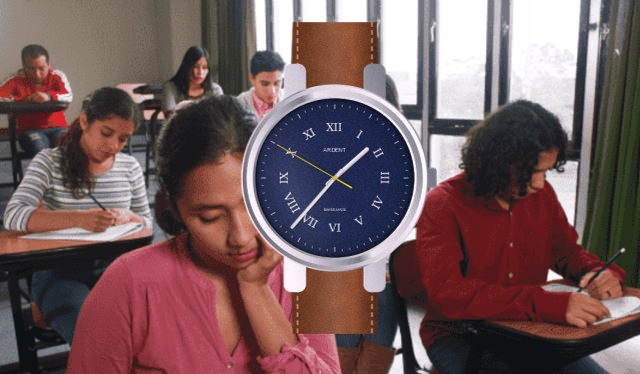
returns 1,36,50
